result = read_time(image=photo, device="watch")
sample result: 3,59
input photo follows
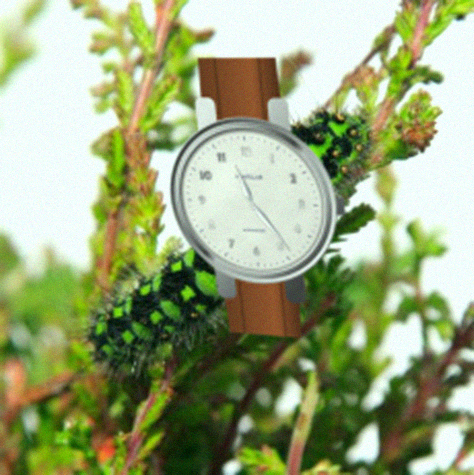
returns 11,24
